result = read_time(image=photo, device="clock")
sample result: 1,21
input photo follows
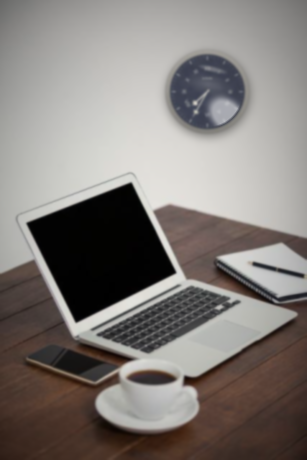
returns 7,35
